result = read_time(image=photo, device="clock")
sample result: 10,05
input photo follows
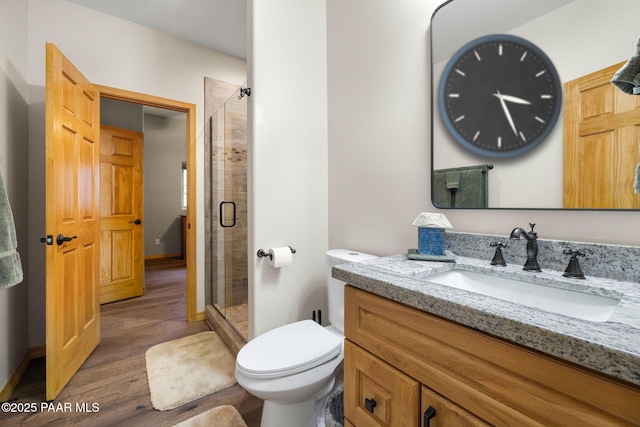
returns 3,26
